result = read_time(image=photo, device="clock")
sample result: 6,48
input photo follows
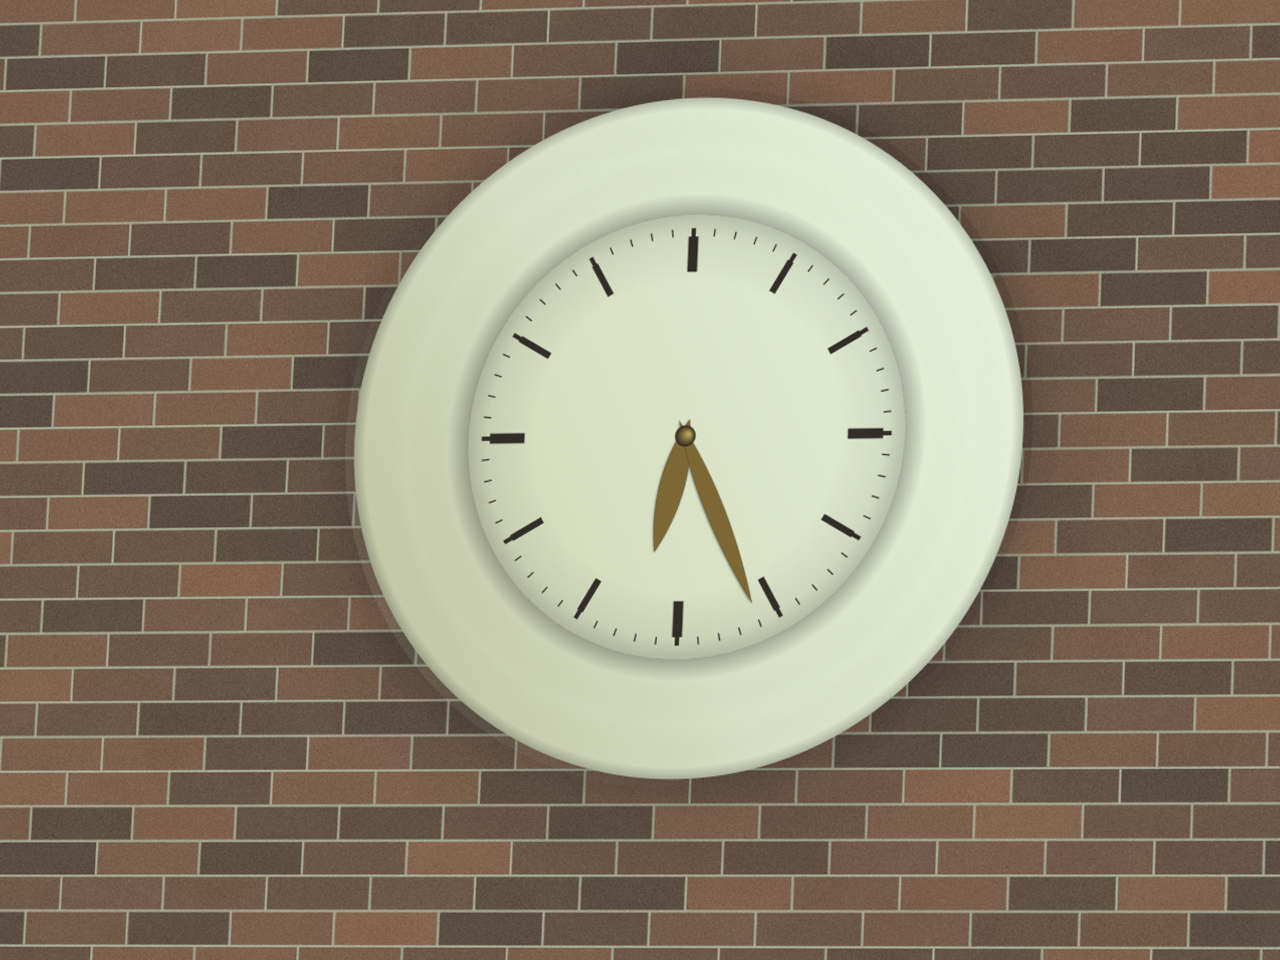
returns 6,26
